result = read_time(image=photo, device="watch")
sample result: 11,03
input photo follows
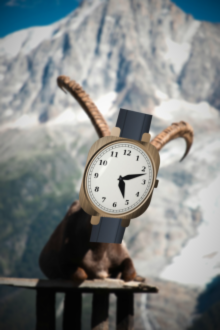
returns 5,12
